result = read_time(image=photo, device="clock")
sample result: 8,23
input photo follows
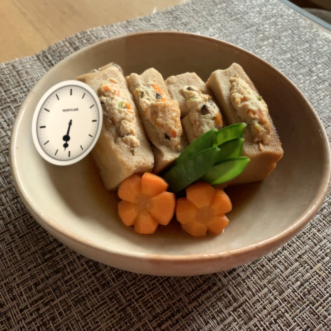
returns 6,32
